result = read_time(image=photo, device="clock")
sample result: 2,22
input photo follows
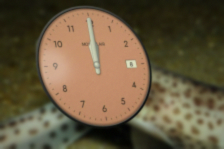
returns 12,00
